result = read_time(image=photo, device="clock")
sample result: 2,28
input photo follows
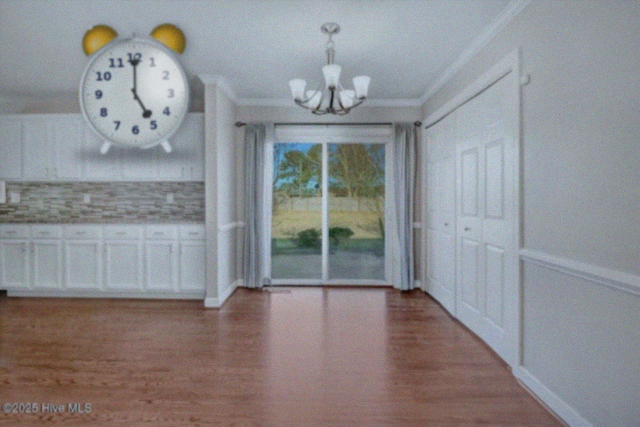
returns 5,00
